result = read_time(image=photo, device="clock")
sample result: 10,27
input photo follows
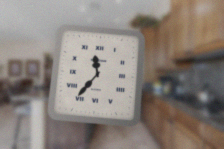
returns 11,36
